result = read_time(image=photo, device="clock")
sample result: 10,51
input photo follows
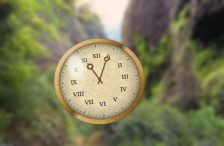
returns 11,04
